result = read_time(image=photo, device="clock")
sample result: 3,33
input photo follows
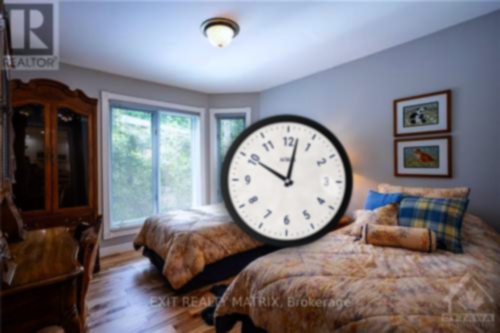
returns 10,02
